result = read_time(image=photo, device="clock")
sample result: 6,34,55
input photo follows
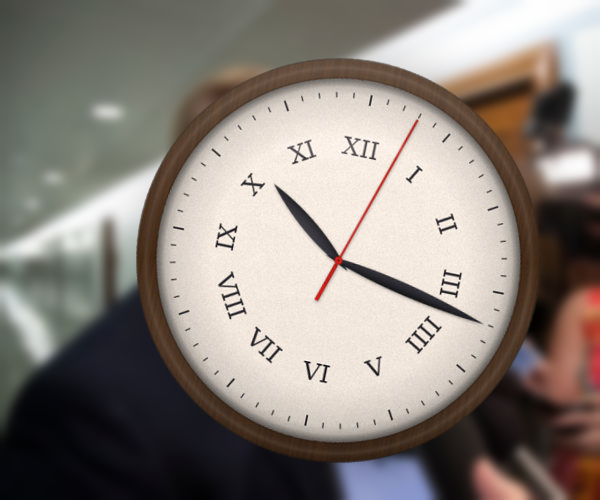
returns 10,17,03
